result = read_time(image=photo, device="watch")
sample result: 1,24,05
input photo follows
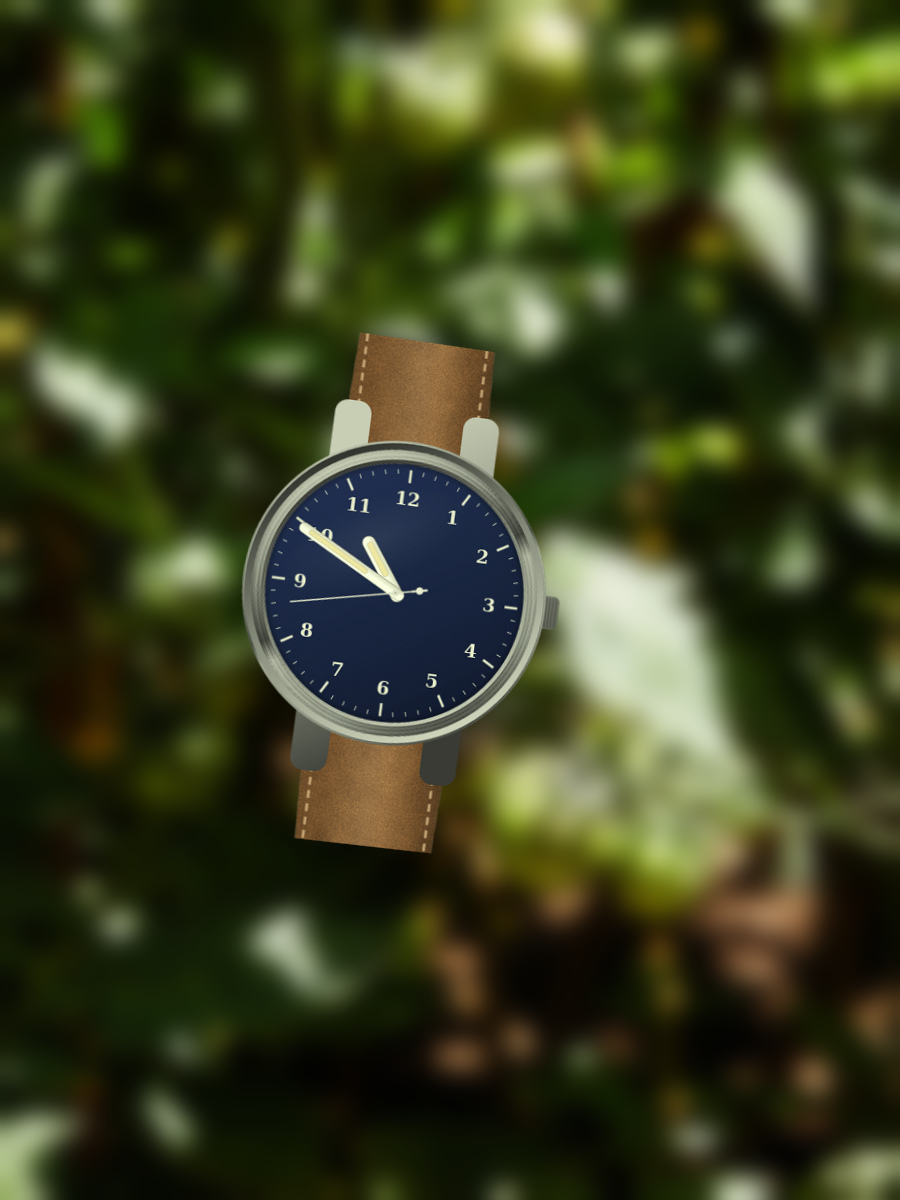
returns 10,49,43
